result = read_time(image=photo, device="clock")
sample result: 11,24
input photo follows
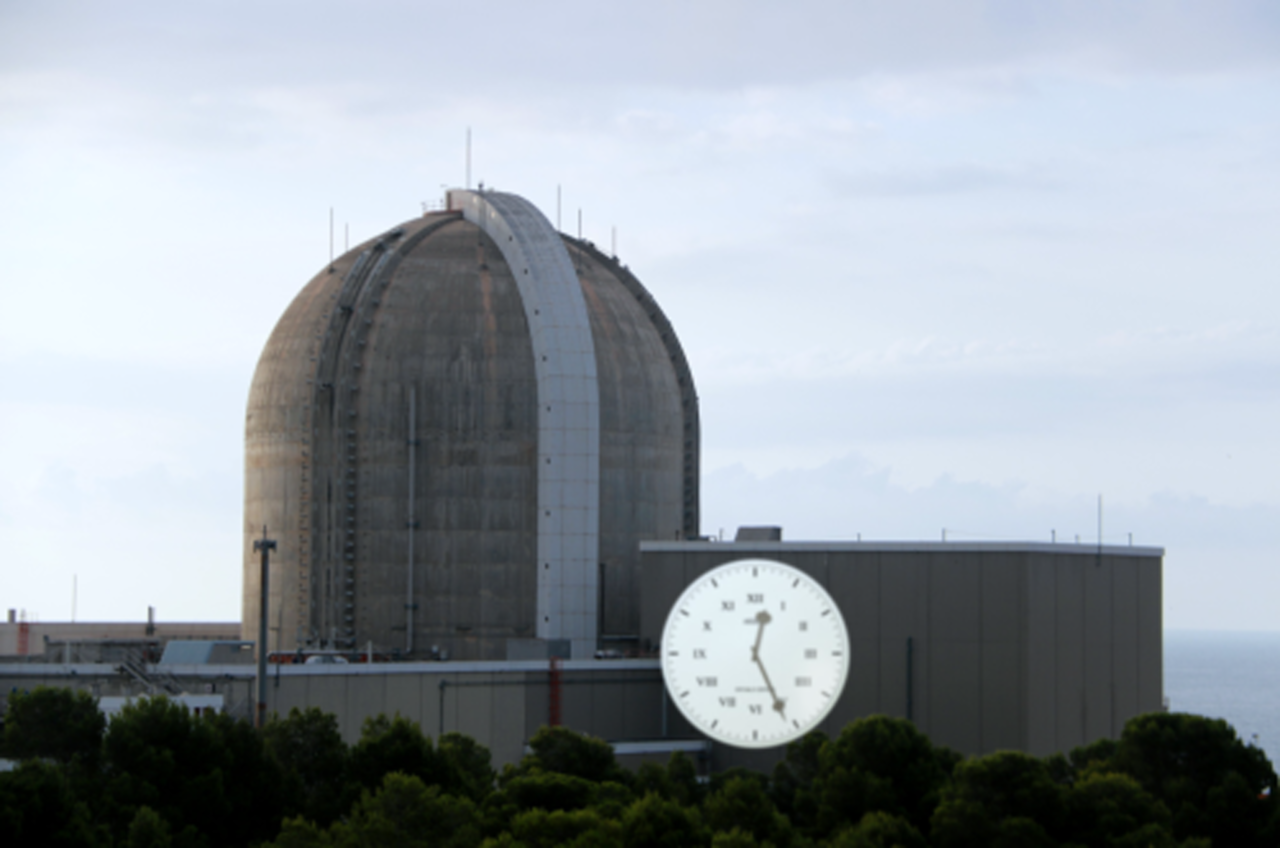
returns 12,26
